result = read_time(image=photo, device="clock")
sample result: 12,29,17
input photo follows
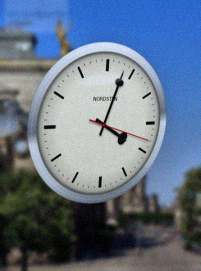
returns 4,03,18
